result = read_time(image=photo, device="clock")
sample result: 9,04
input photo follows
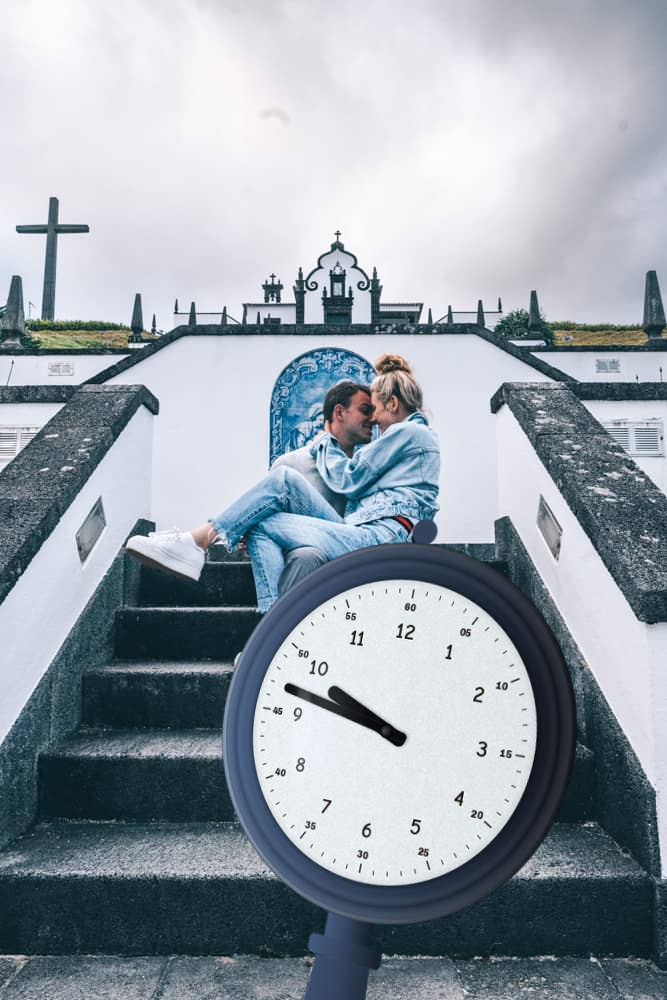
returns 9,47
